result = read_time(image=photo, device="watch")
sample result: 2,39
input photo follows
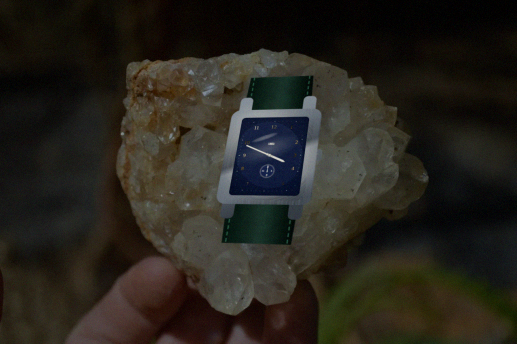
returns 3,49
